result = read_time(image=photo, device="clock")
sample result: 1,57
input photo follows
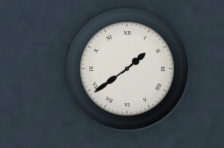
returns 1,39
